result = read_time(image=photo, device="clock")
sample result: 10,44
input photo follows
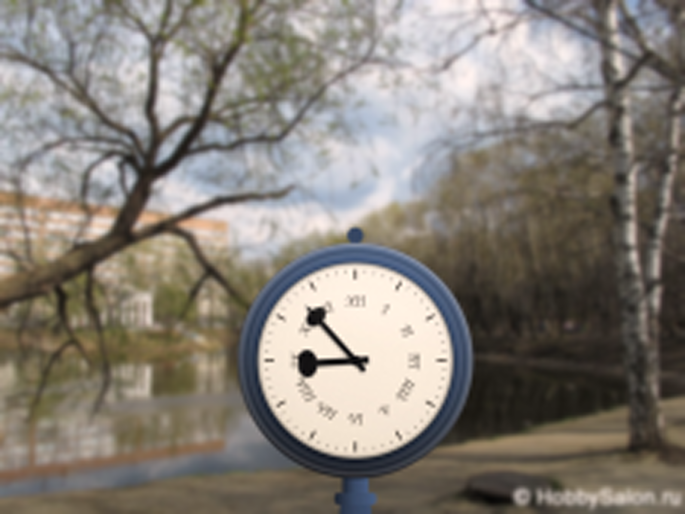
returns 8,53
